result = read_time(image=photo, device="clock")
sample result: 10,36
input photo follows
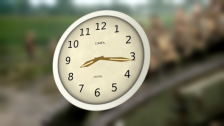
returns 8,16
